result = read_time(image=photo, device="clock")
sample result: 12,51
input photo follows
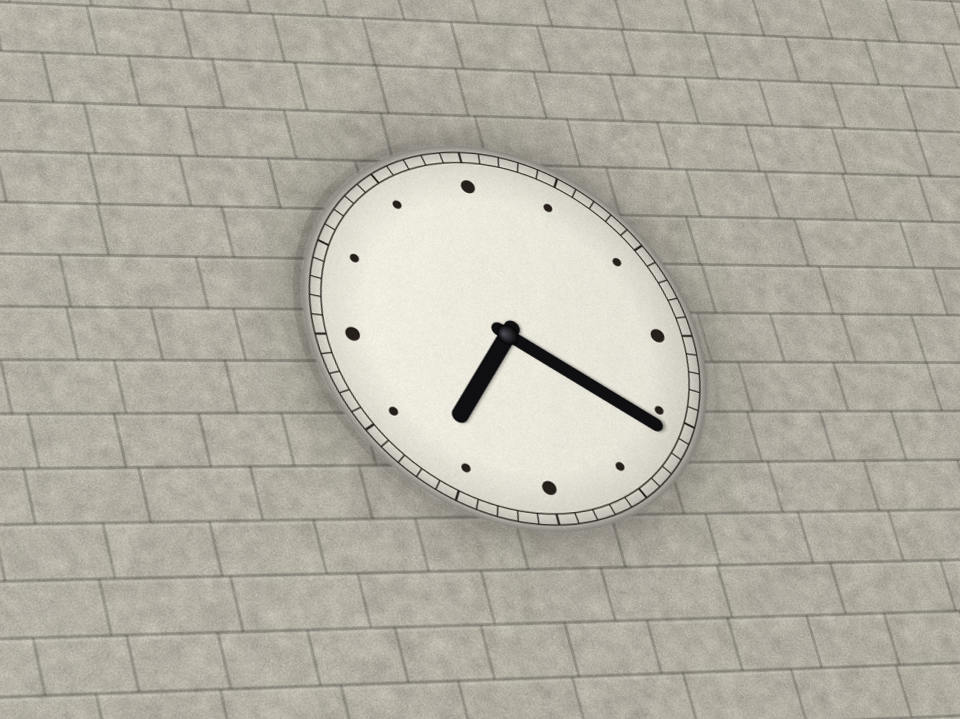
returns 7,21
